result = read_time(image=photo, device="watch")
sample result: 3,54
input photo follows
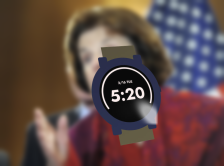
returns 5,20
